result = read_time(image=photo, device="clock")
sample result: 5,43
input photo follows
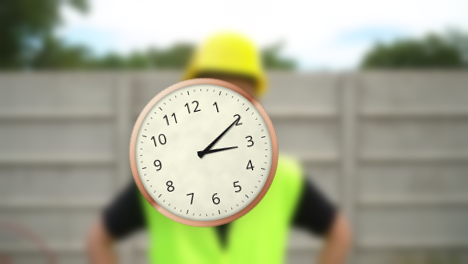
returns 3,10
